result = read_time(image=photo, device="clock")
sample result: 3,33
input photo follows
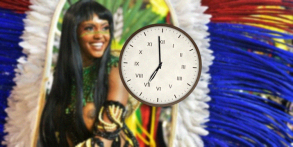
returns 6,59
